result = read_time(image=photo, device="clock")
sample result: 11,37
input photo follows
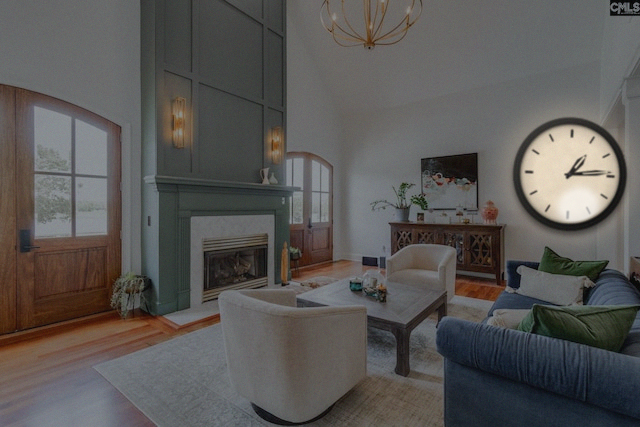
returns 1,14
